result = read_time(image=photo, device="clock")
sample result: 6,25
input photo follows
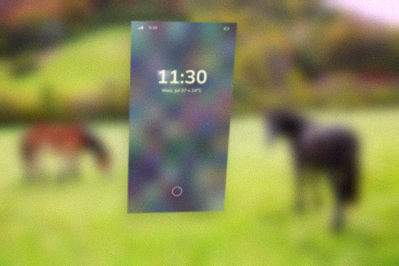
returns 11,30
